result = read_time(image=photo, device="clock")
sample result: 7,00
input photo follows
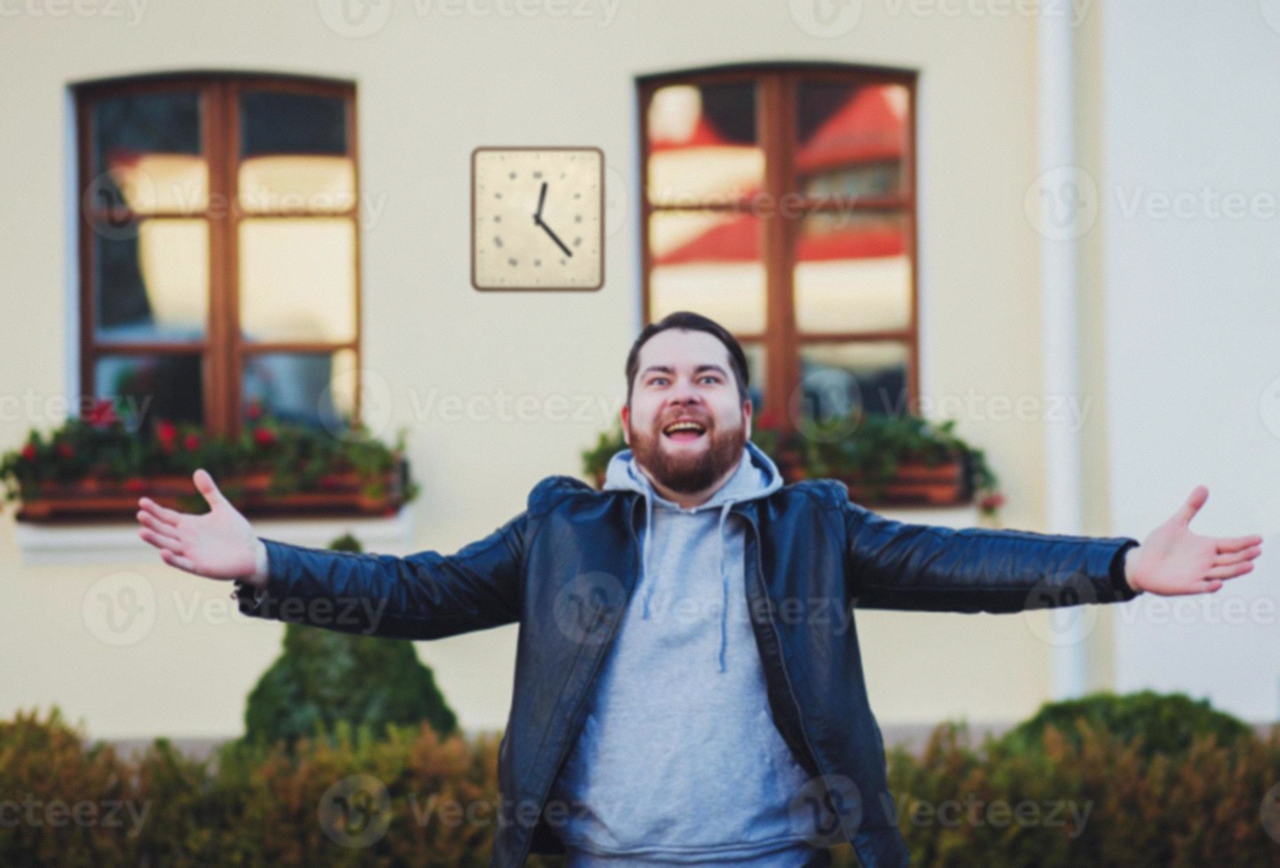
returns 12,23
